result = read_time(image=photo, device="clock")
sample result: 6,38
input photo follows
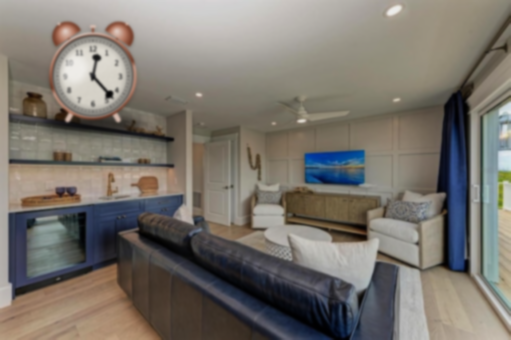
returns 12,23
